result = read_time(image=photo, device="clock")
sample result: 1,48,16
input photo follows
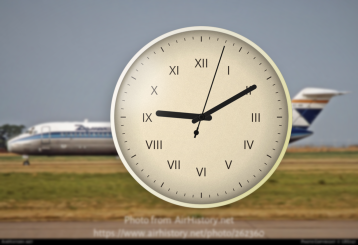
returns 9,10,03
